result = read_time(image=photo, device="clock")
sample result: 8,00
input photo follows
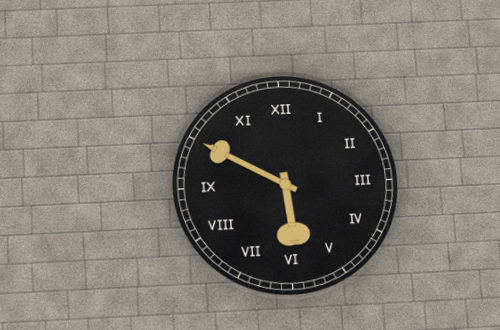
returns 5,50
